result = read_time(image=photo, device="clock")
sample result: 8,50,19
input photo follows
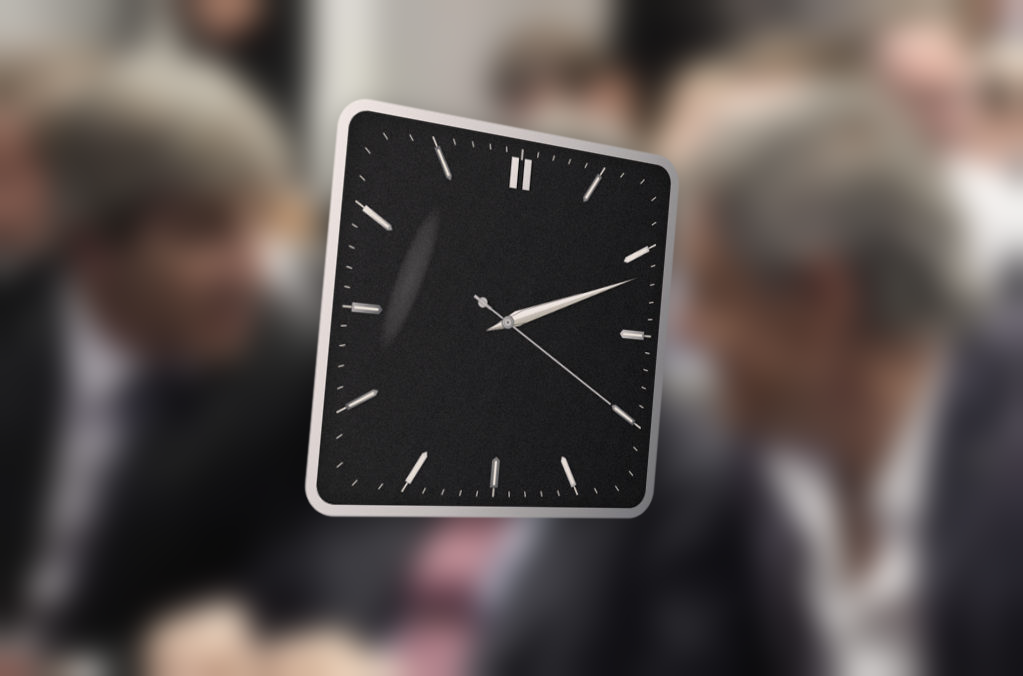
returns 2,11,20
